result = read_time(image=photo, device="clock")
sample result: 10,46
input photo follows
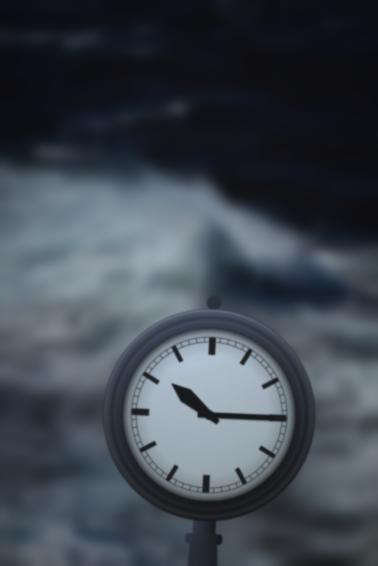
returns 10,15
